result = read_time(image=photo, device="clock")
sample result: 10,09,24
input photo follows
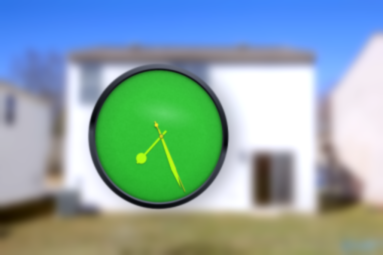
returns 7,26,26
